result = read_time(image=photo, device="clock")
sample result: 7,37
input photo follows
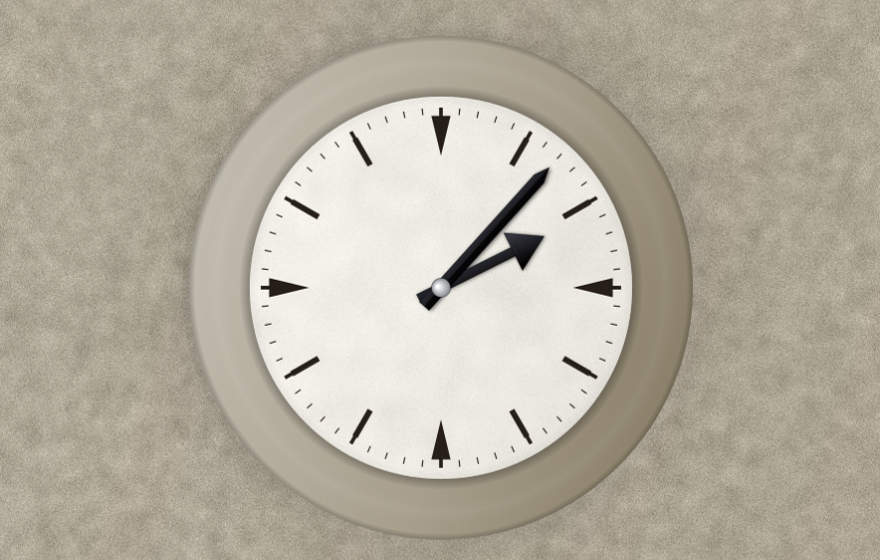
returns 2,07
